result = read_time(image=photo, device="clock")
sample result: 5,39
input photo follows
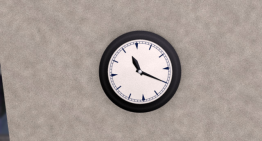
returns 11,20
